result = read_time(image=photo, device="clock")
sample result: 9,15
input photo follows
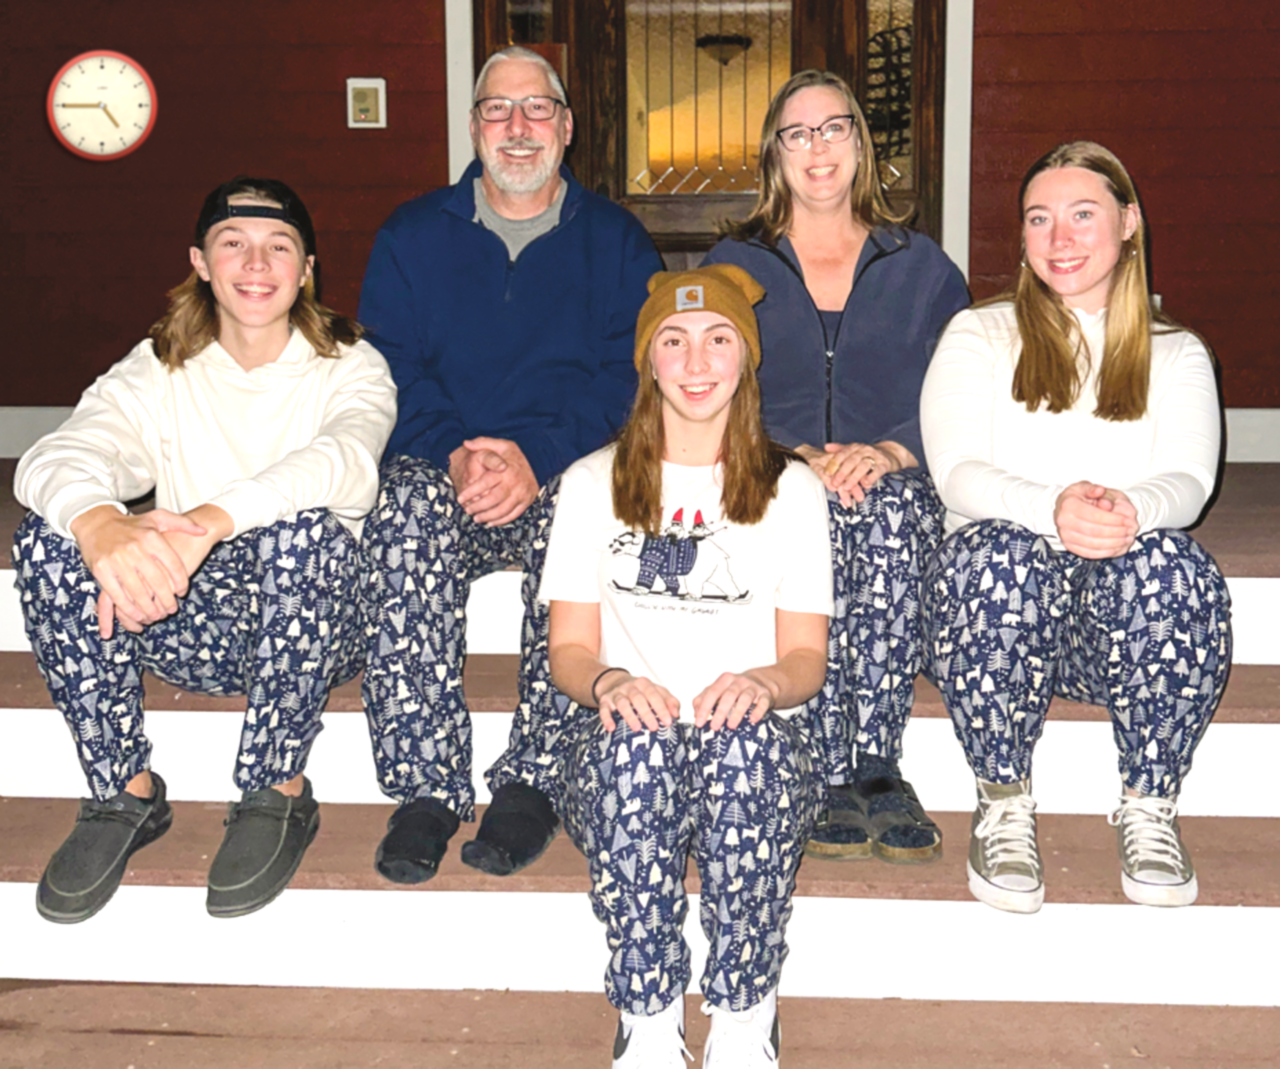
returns 4,45
